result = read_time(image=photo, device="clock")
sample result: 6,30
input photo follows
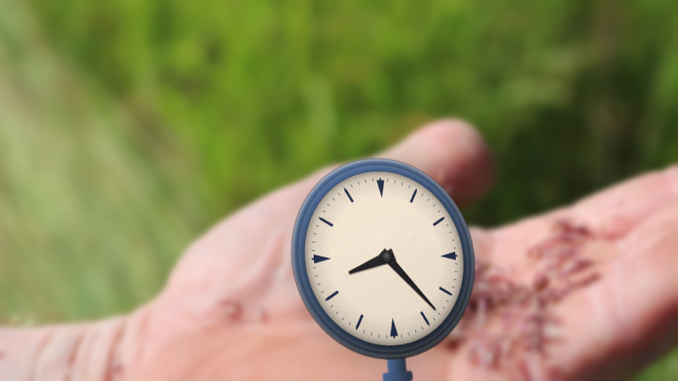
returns 8,23
